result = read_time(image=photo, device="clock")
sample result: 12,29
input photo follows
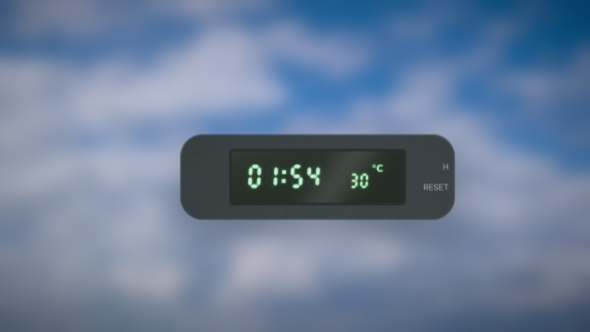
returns 1,54
